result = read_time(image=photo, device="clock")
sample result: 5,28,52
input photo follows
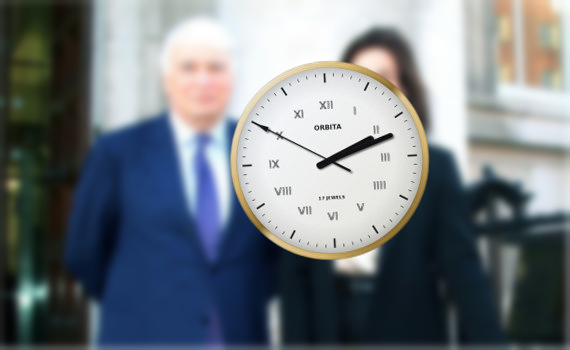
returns 2,11,50
